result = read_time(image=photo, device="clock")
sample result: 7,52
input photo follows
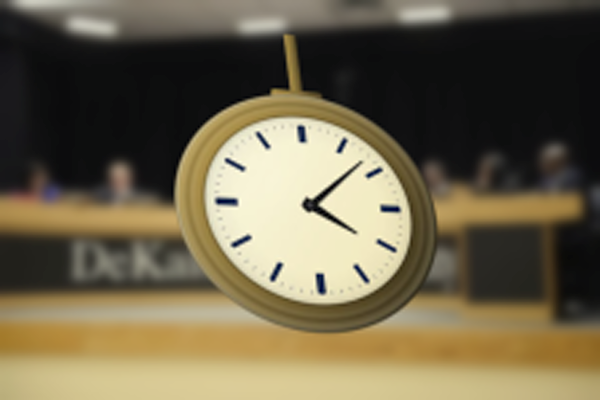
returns 4,08
